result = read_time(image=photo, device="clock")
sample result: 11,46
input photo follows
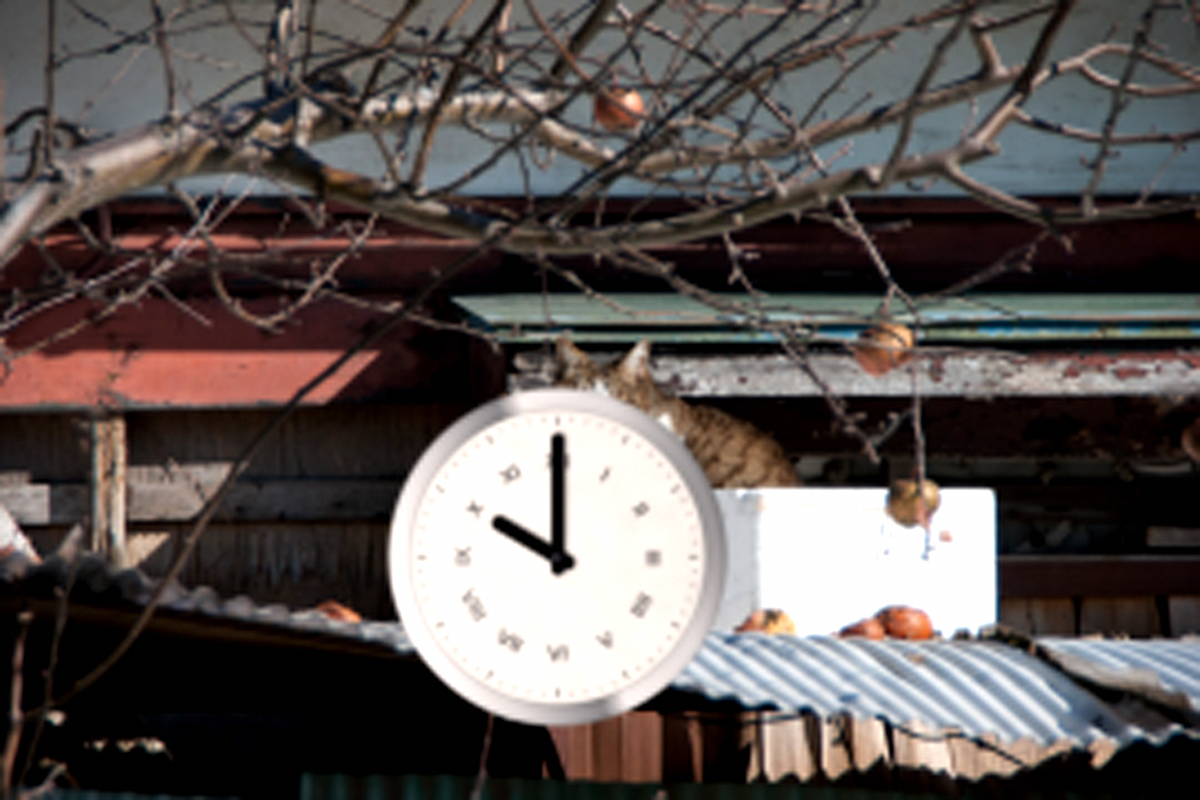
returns 10,00
